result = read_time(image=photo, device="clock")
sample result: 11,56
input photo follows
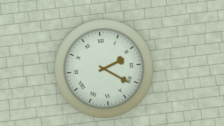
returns 2,21
